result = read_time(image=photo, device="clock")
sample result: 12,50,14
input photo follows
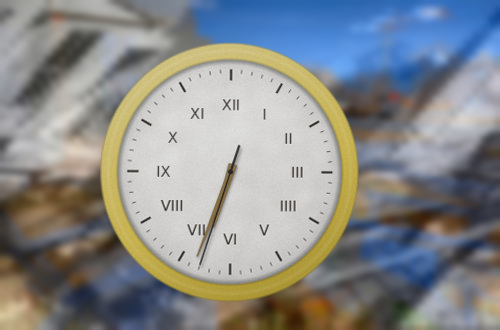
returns 6,33,33
